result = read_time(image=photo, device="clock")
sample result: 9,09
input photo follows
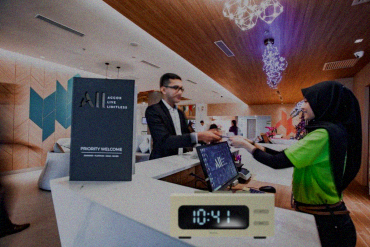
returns 10,41
